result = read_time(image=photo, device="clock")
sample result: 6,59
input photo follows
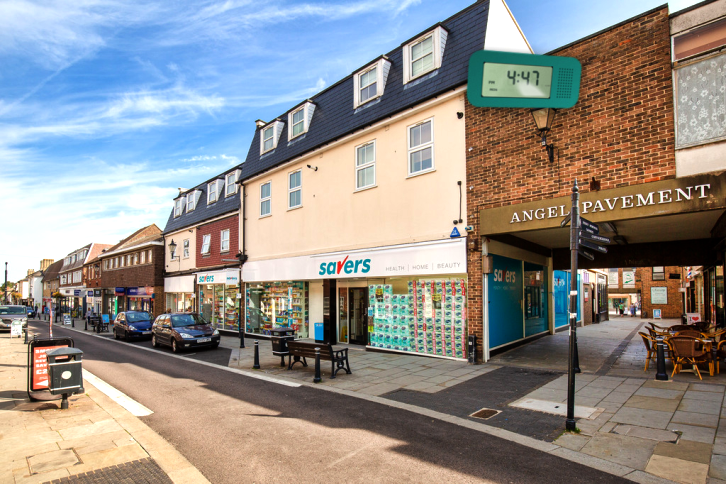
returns 4,47
